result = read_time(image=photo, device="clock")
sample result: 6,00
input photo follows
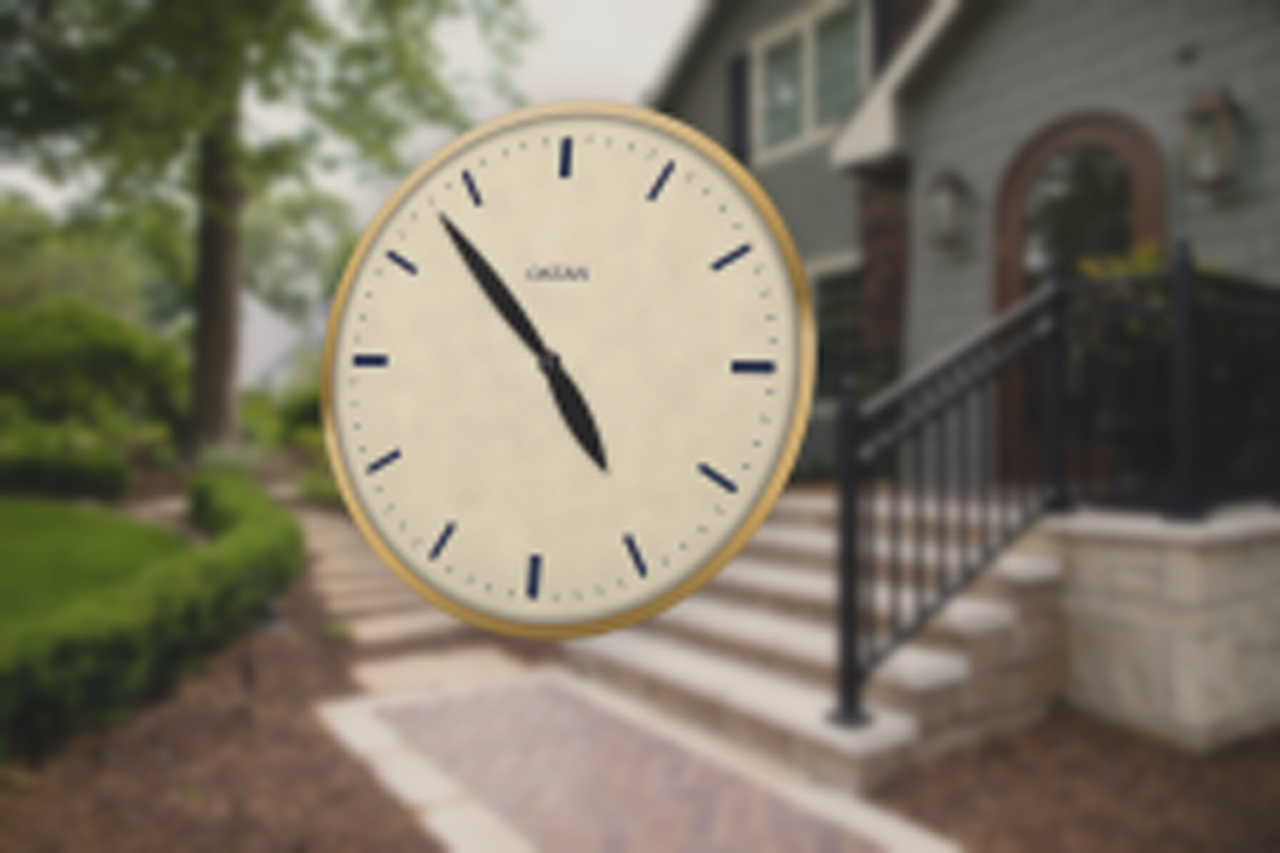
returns 4,53
